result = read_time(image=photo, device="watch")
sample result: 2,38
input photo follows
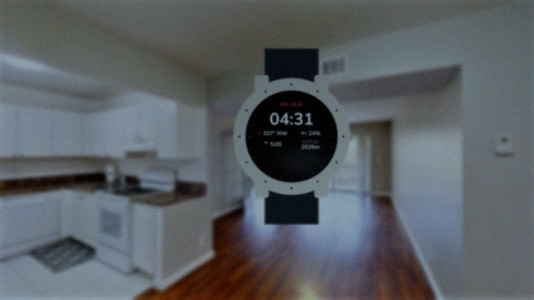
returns 4,31
